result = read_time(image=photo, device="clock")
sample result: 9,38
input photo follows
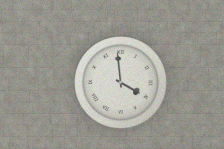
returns 3,59
